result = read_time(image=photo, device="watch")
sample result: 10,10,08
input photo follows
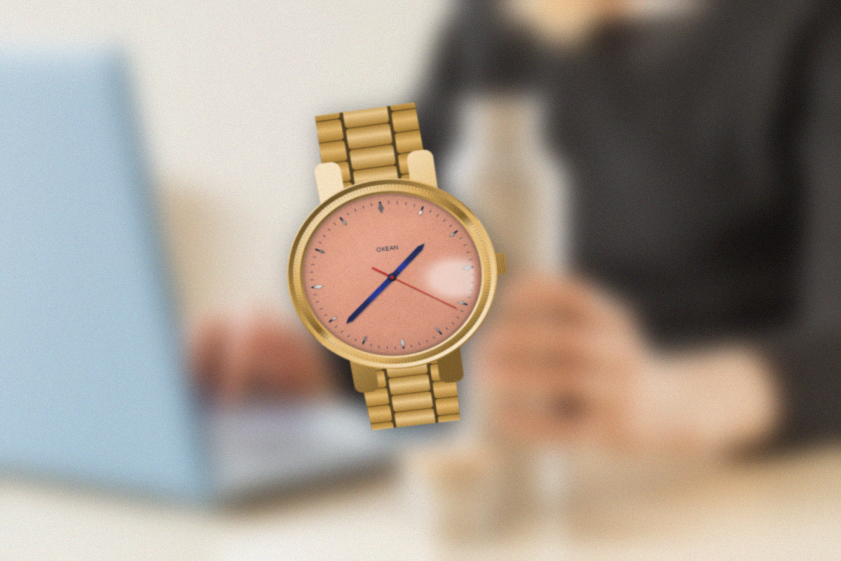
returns 1,38,21
